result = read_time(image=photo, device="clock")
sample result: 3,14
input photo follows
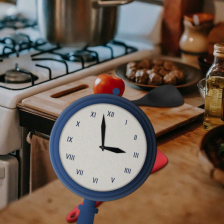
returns 2,58
